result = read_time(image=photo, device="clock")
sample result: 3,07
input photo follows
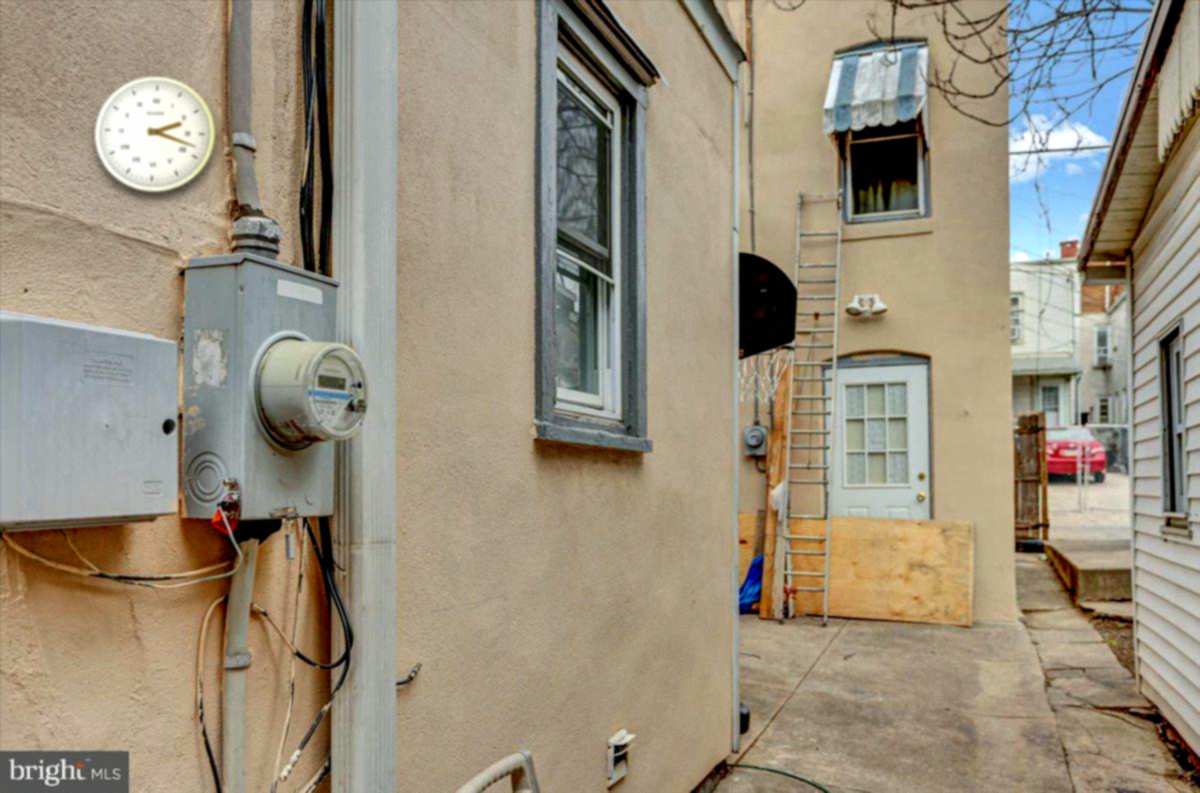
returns 2,18
